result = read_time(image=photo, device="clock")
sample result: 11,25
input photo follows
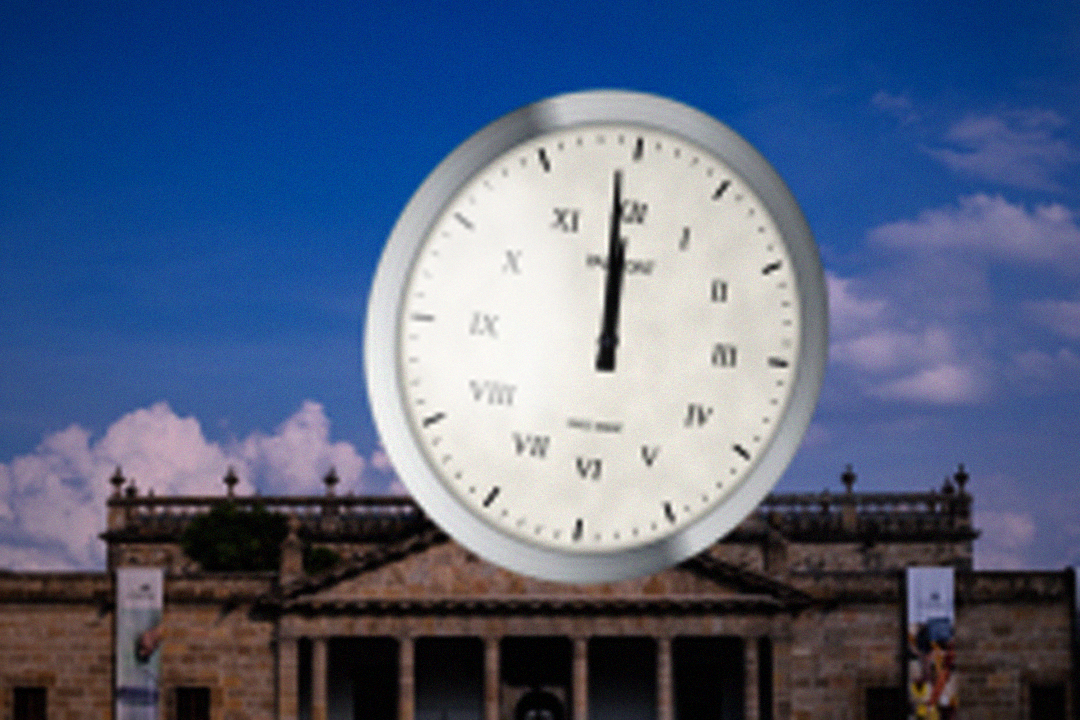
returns 11,59
